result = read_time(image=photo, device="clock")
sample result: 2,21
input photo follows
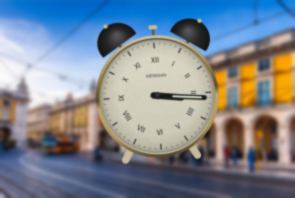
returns 3,16
